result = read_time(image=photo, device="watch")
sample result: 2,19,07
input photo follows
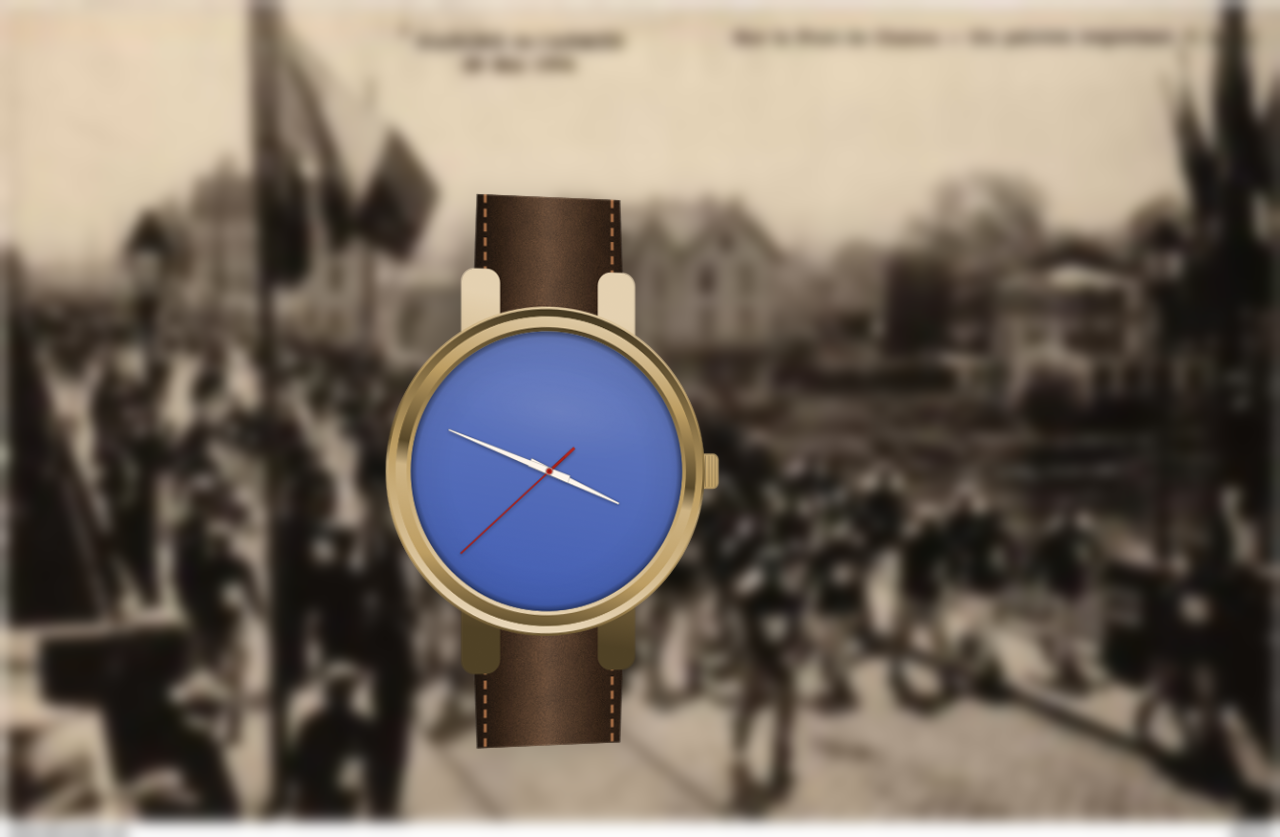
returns 3,48,38
